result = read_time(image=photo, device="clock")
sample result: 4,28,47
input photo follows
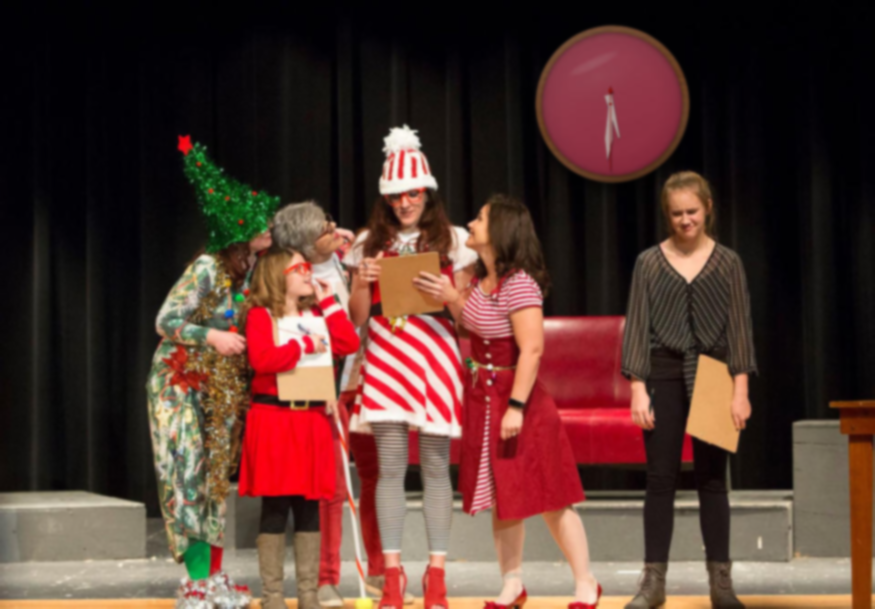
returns 5,30,30
